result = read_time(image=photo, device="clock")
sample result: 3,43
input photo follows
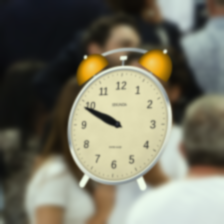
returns 9,49
